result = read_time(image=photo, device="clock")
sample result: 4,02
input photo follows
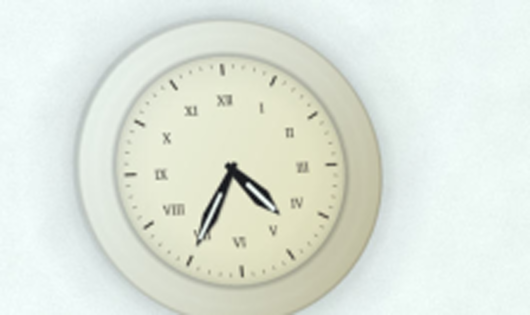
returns 4,35
